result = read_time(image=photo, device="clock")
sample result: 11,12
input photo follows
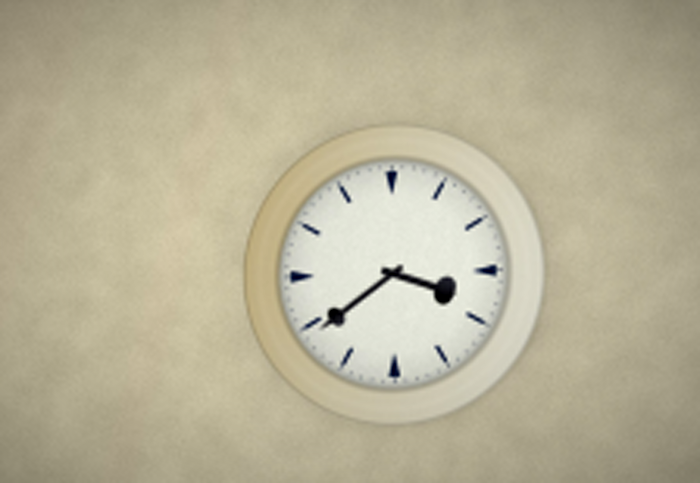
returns 3,39
